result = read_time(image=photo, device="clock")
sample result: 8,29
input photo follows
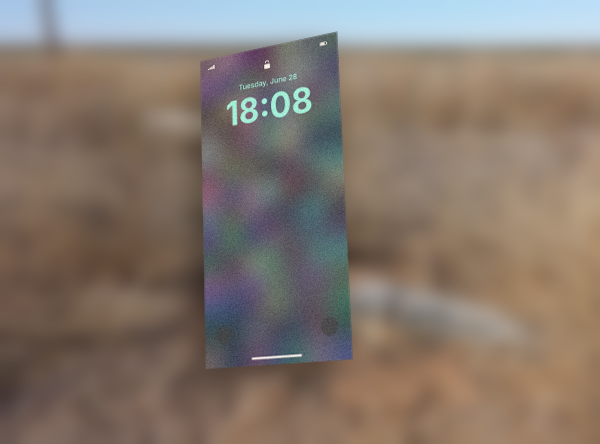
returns 18,08
